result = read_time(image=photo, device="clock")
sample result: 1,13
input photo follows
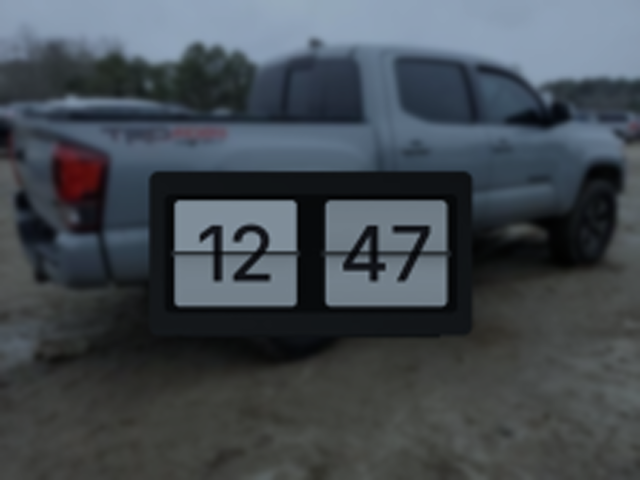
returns 12,47
